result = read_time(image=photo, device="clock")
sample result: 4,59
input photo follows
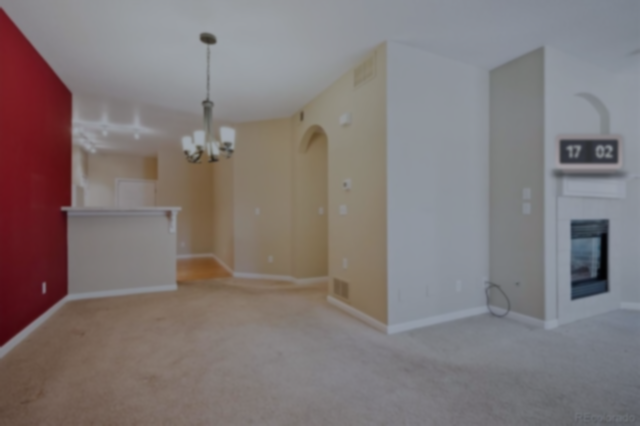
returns 17,02
